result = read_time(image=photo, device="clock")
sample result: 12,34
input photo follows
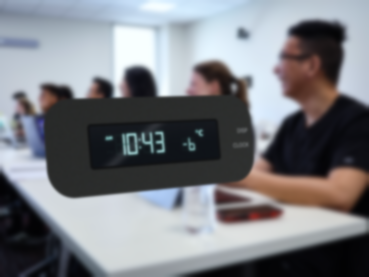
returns 10,43
